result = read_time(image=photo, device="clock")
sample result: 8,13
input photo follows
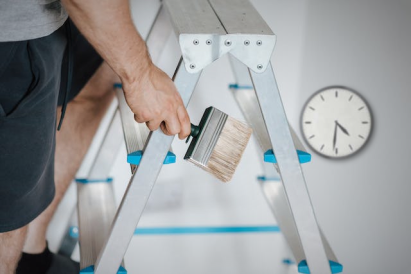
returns 4,31
